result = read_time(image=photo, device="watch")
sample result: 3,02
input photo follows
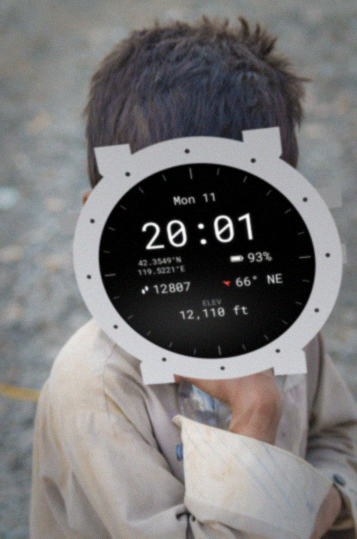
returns 20,01
